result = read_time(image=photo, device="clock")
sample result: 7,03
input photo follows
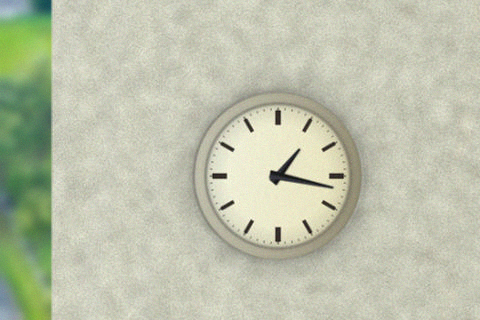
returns 1,17
